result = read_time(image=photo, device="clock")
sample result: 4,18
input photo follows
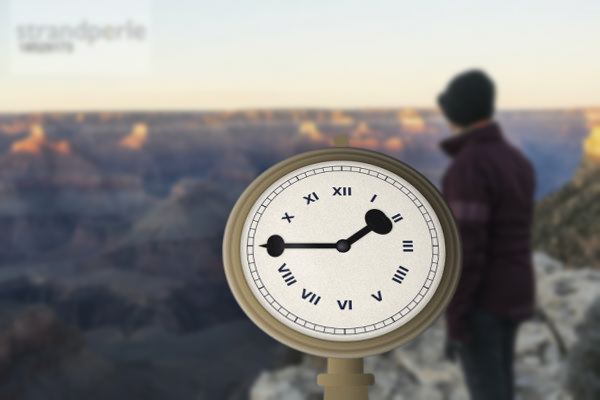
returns 1,45
